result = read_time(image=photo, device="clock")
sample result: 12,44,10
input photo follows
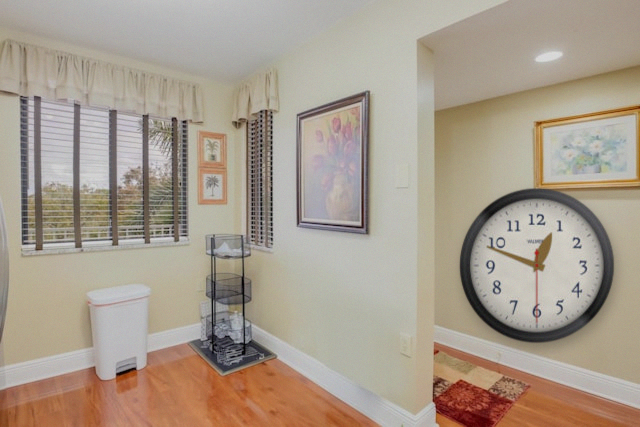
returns 12,48,30
